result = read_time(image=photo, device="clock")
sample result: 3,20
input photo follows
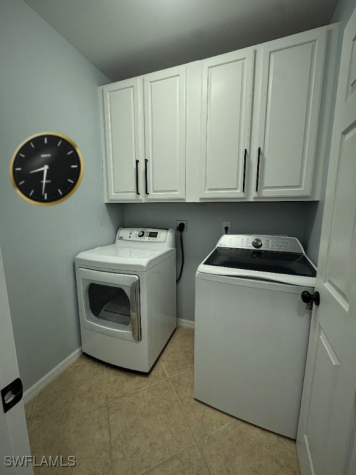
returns 8,31
